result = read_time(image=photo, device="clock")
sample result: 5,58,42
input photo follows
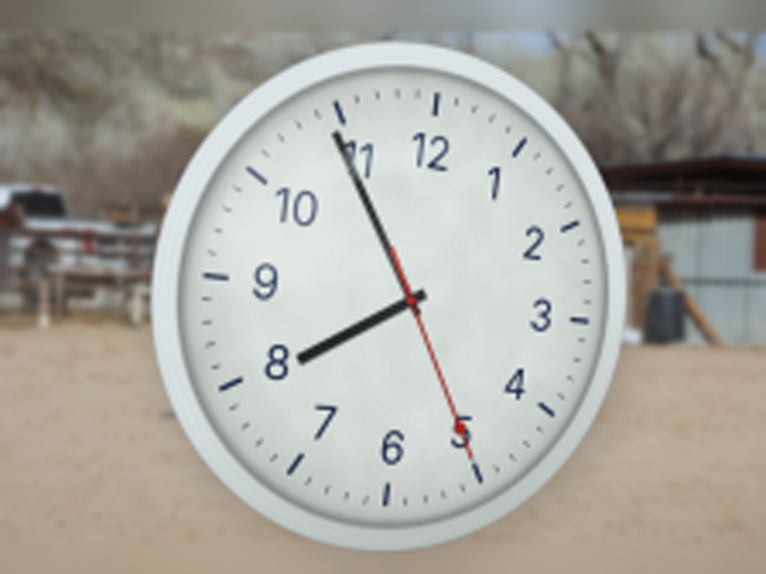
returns 7,54,25
